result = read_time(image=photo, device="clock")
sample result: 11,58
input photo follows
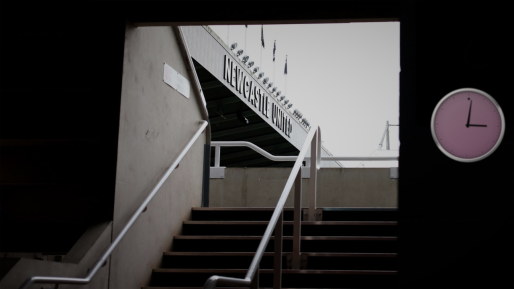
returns 3,01
